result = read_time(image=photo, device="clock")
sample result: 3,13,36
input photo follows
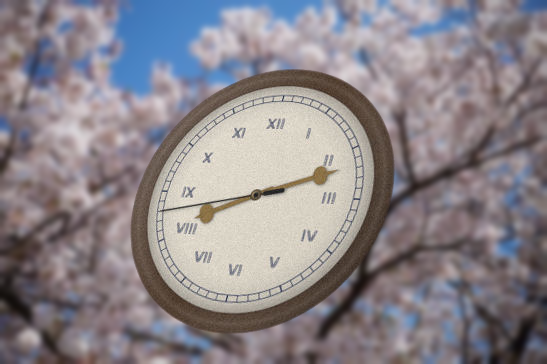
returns 8,11,43
